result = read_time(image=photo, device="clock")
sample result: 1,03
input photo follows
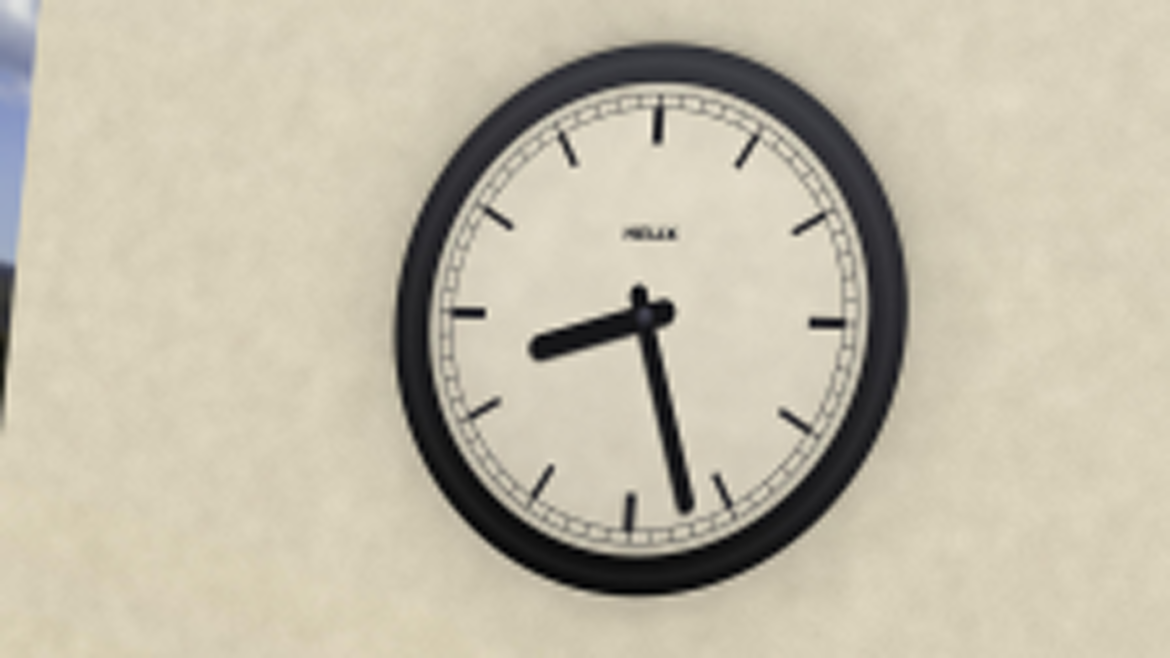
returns 8,27
